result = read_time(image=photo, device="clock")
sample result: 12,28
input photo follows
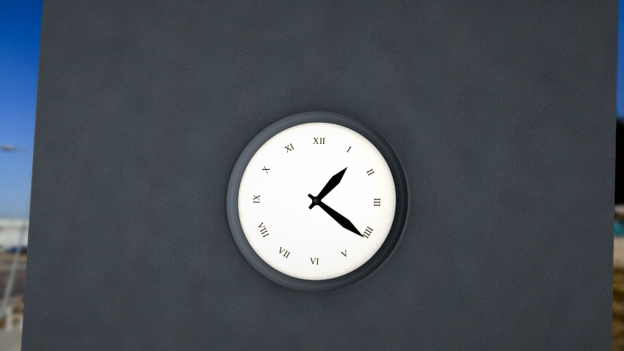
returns 1,21
